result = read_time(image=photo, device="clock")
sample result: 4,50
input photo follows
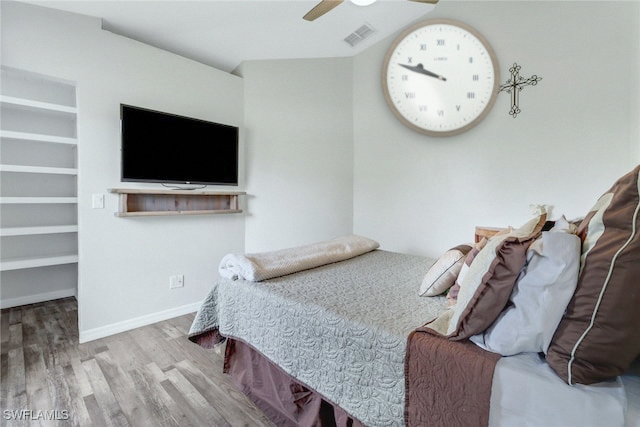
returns 9,48
